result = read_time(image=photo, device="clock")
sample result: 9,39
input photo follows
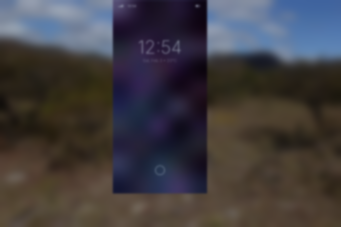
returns 12,54
